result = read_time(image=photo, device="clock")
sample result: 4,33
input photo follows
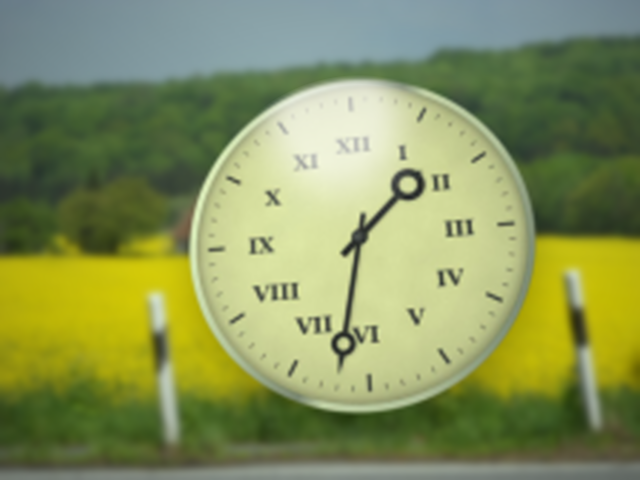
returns 1,32
